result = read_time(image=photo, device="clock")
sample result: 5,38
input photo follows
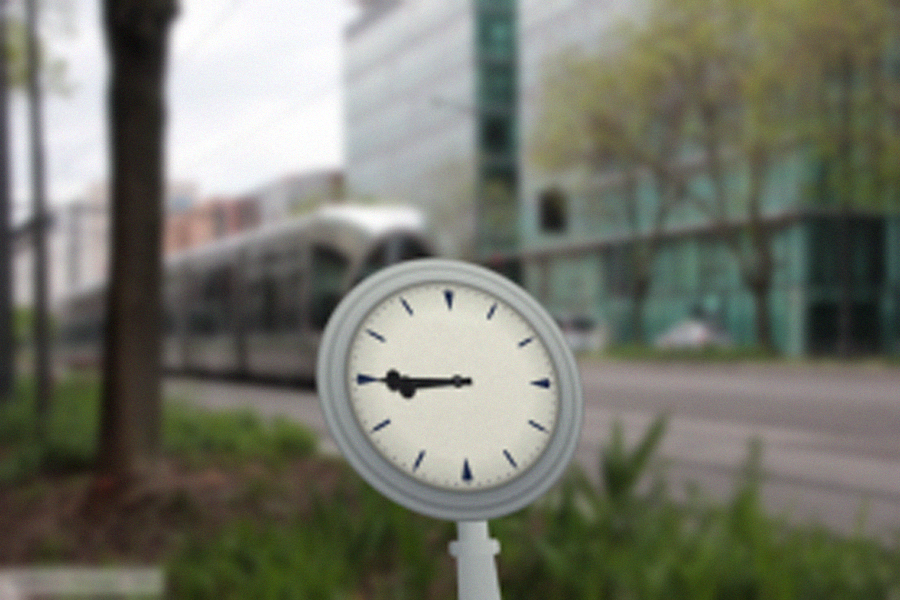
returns 8,45
